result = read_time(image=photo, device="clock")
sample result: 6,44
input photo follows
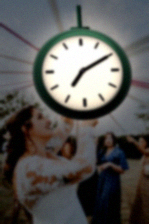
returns 7,10
